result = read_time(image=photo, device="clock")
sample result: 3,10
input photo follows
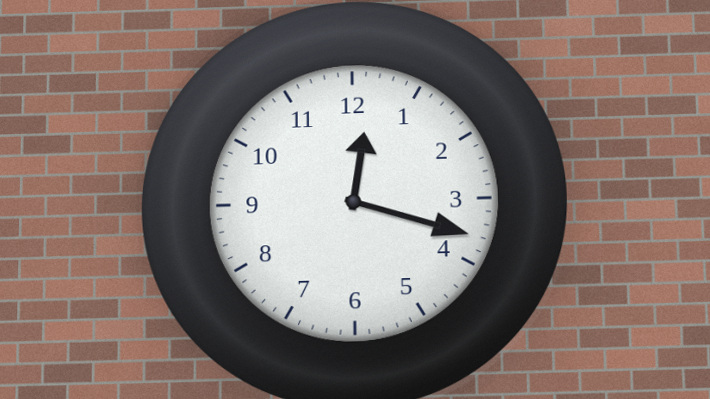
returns 12,18
